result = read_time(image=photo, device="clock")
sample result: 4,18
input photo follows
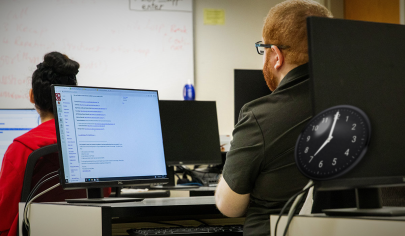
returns 7,00
